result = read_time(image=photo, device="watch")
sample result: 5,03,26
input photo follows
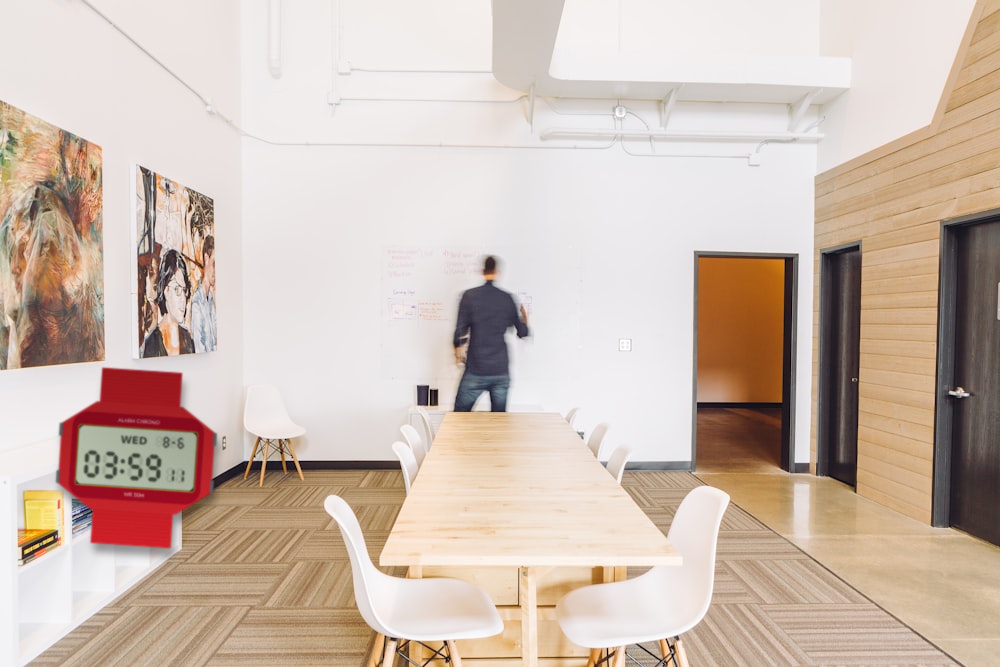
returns 3,59,11
